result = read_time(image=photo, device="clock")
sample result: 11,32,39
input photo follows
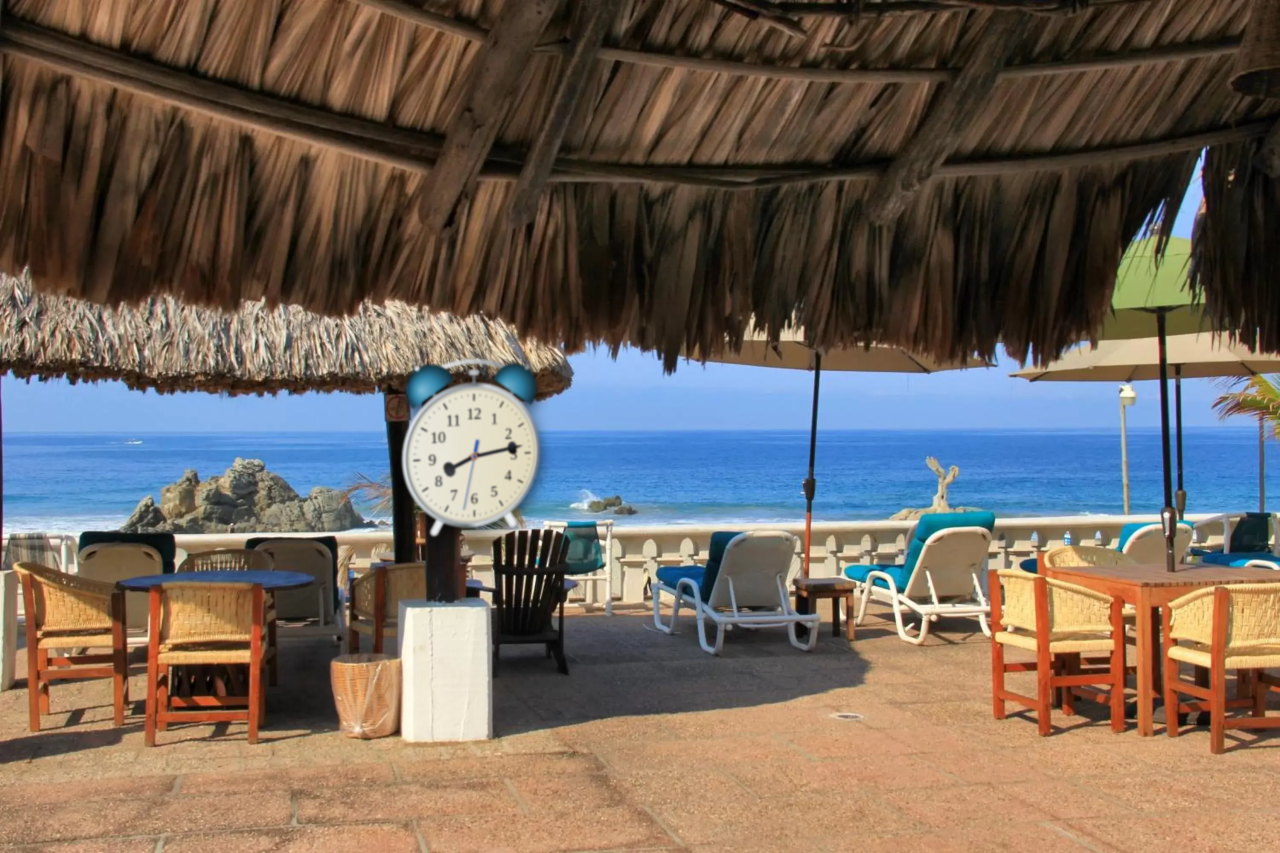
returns 8,13,32
